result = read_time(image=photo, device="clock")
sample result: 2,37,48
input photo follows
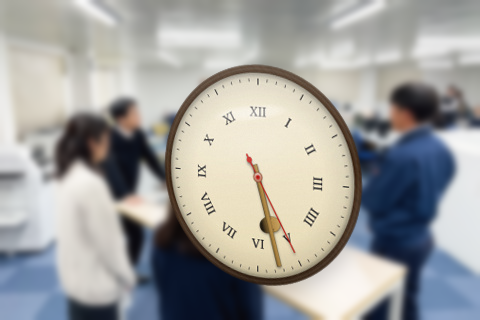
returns 5,27,25
